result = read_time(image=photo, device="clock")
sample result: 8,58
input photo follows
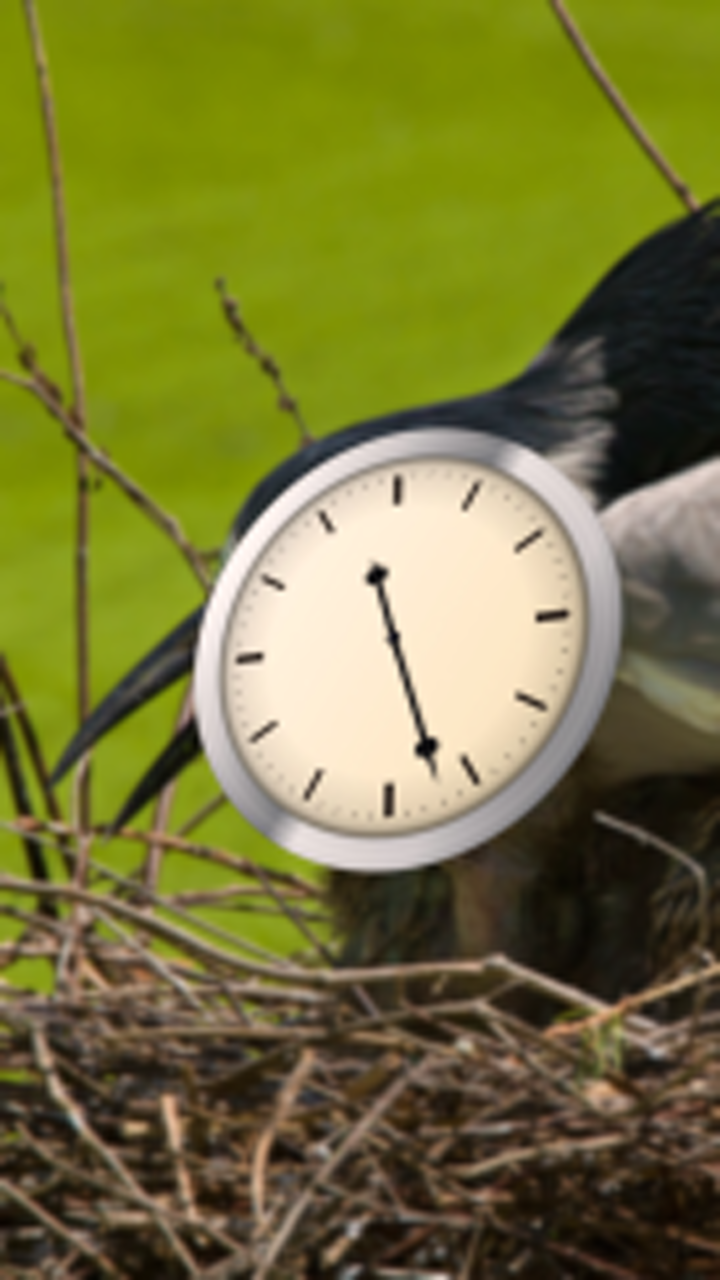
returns 11,27
